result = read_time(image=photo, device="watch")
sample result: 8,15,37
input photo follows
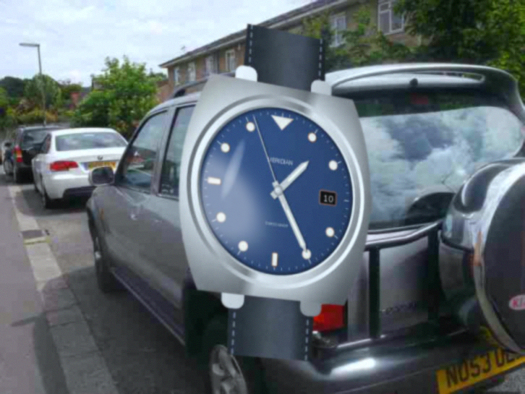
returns 1,24,56
